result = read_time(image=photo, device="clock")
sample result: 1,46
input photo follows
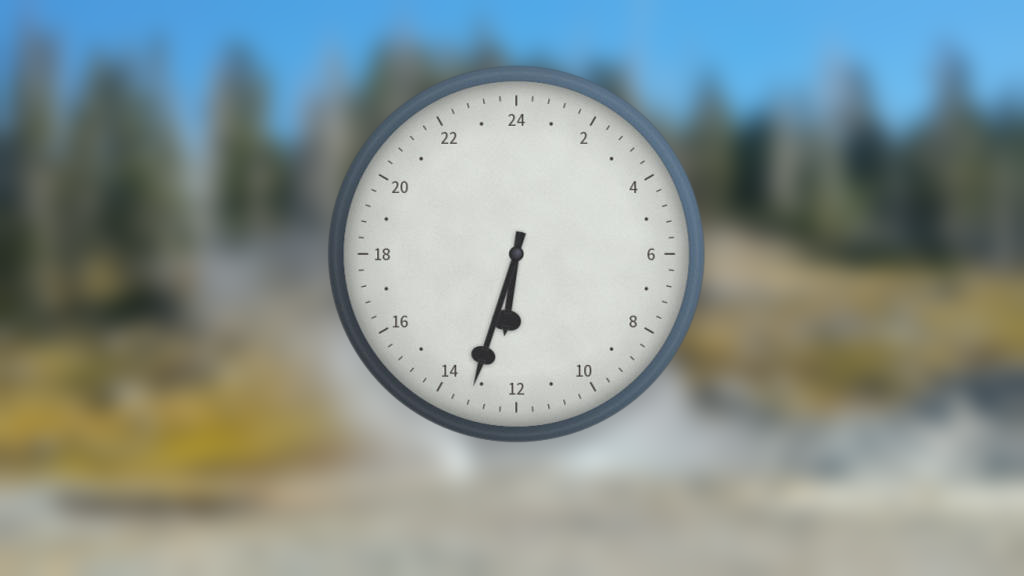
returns 12,33
